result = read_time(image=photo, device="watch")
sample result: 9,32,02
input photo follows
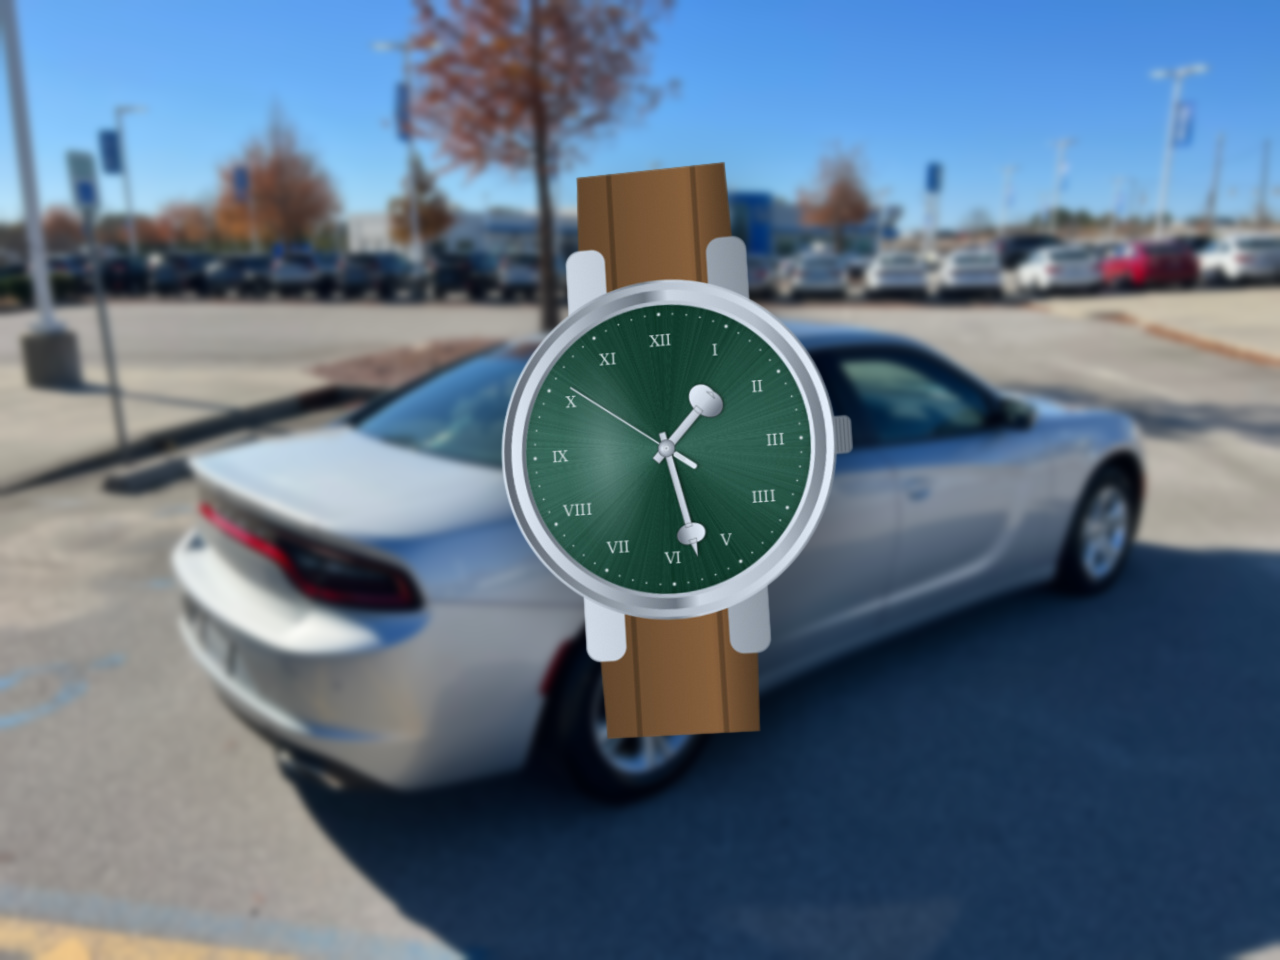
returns 1,27,51
